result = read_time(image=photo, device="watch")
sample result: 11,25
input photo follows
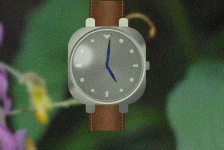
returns 5,01
